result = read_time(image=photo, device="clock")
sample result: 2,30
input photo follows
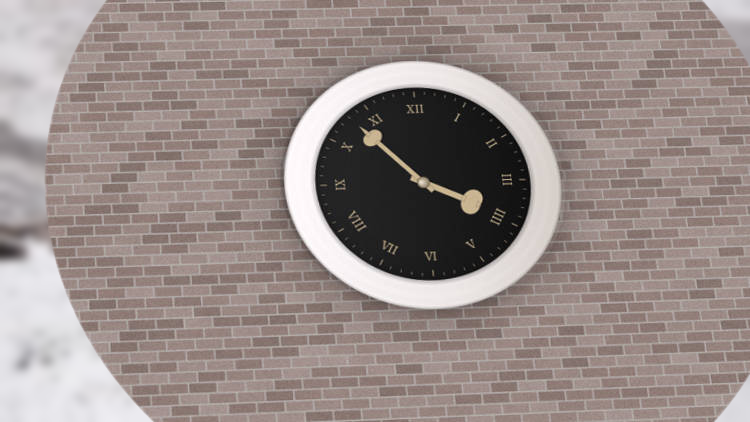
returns 3,53
